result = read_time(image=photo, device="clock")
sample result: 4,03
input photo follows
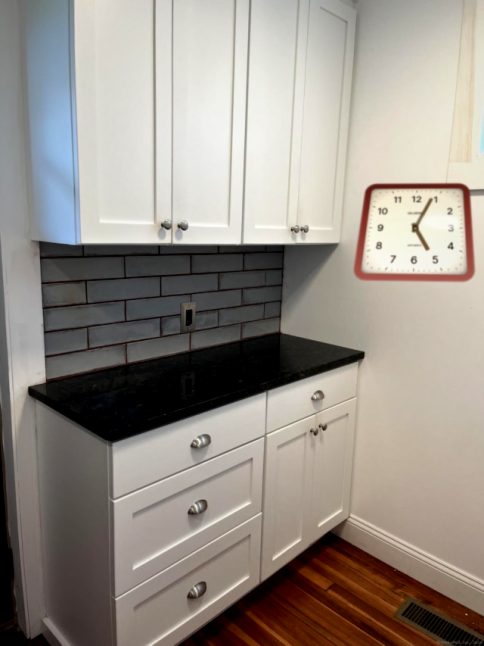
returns 5,04
